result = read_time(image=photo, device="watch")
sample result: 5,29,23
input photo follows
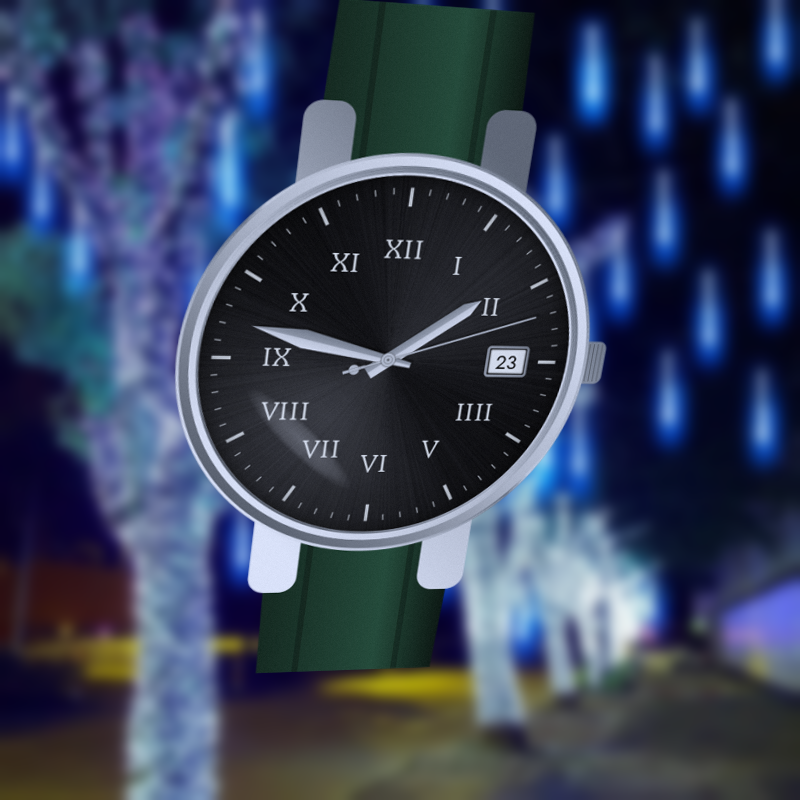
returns 1,47,12
